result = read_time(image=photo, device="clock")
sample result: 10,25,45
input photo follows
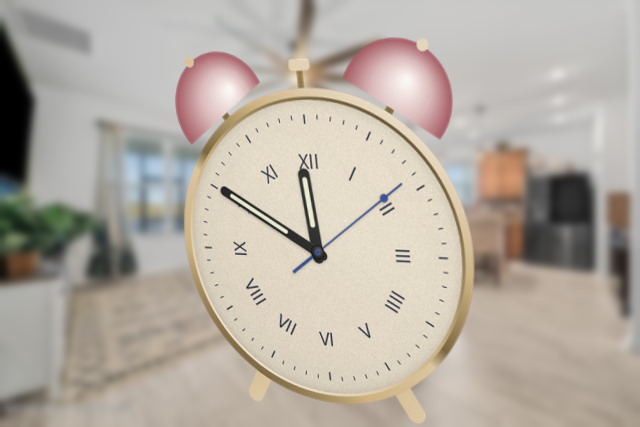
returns 11,50,09
